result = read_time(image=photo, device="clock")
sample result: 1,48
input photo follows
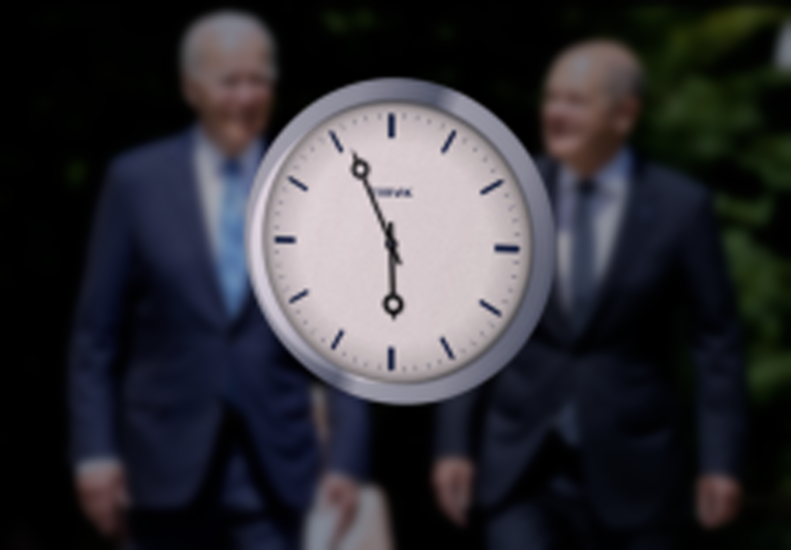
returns 5,56
